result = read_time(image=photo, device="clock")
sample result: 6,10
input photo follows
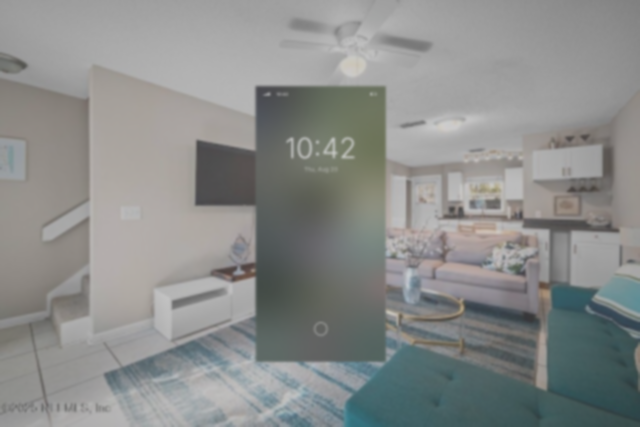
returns 10,42
